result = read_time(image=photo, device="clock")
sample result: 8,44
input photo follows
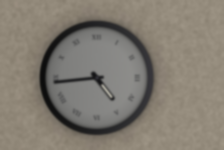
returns 4,44
